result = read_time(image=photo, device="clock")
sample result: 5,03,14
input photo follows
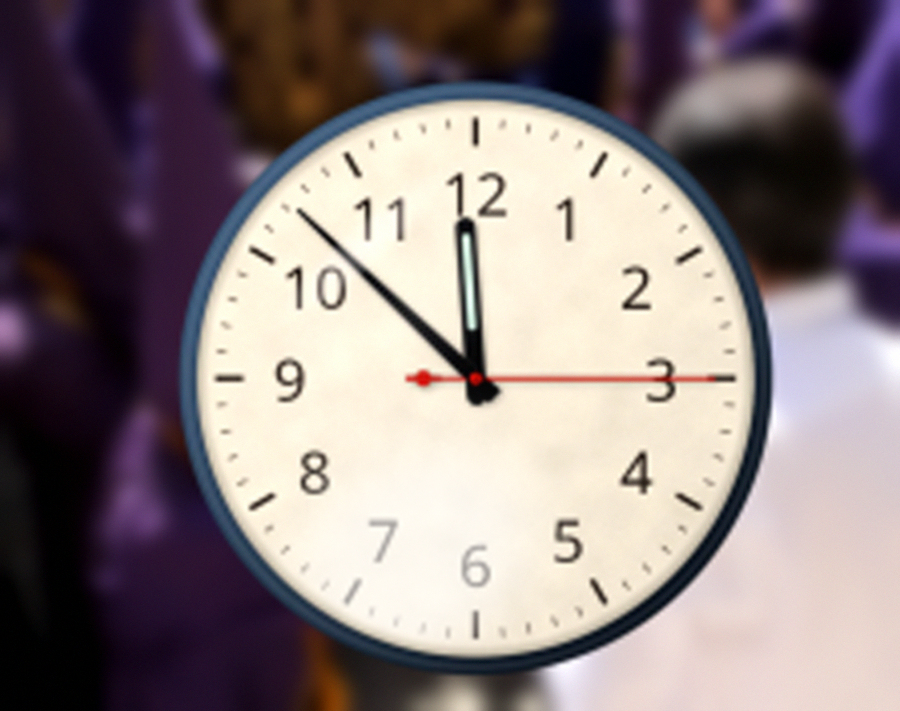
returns 11,52,15
